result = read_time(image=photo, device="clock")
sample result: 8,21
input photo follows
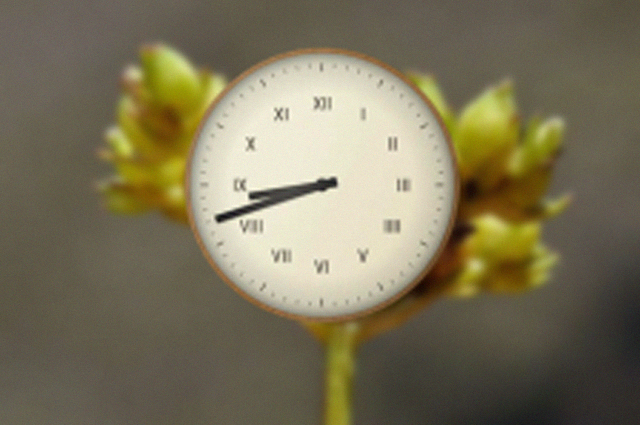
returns 8,42
